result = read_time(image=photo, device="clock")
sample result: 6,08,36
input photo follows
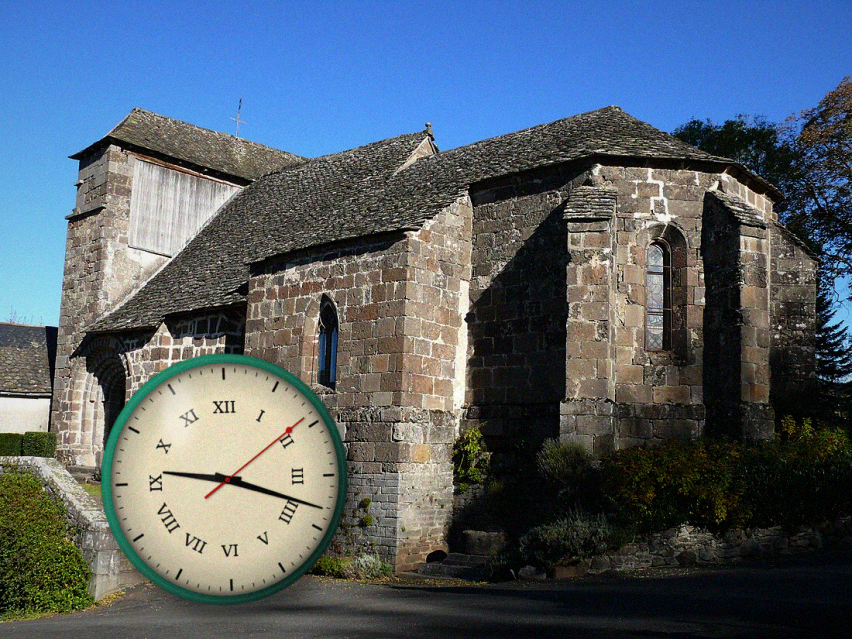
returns 9,18,09
